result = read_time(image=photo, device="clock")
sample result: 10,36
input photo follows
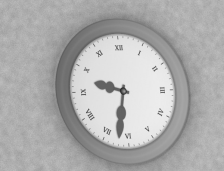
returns 9,32
